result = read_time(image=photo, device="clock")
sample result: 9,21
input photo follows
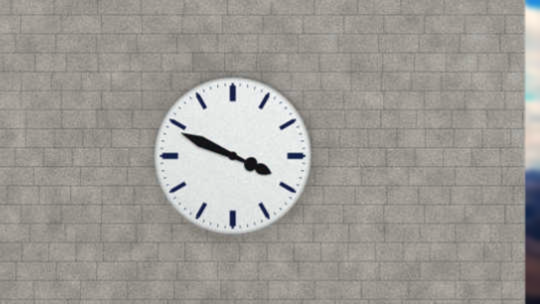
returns 3,49
